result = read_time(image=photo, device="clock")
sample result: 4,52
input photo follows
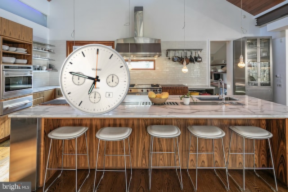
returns 6,47
